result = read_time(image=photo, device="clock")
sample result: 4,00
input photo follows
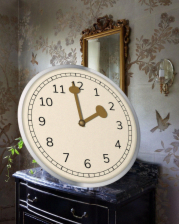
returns 1,59
